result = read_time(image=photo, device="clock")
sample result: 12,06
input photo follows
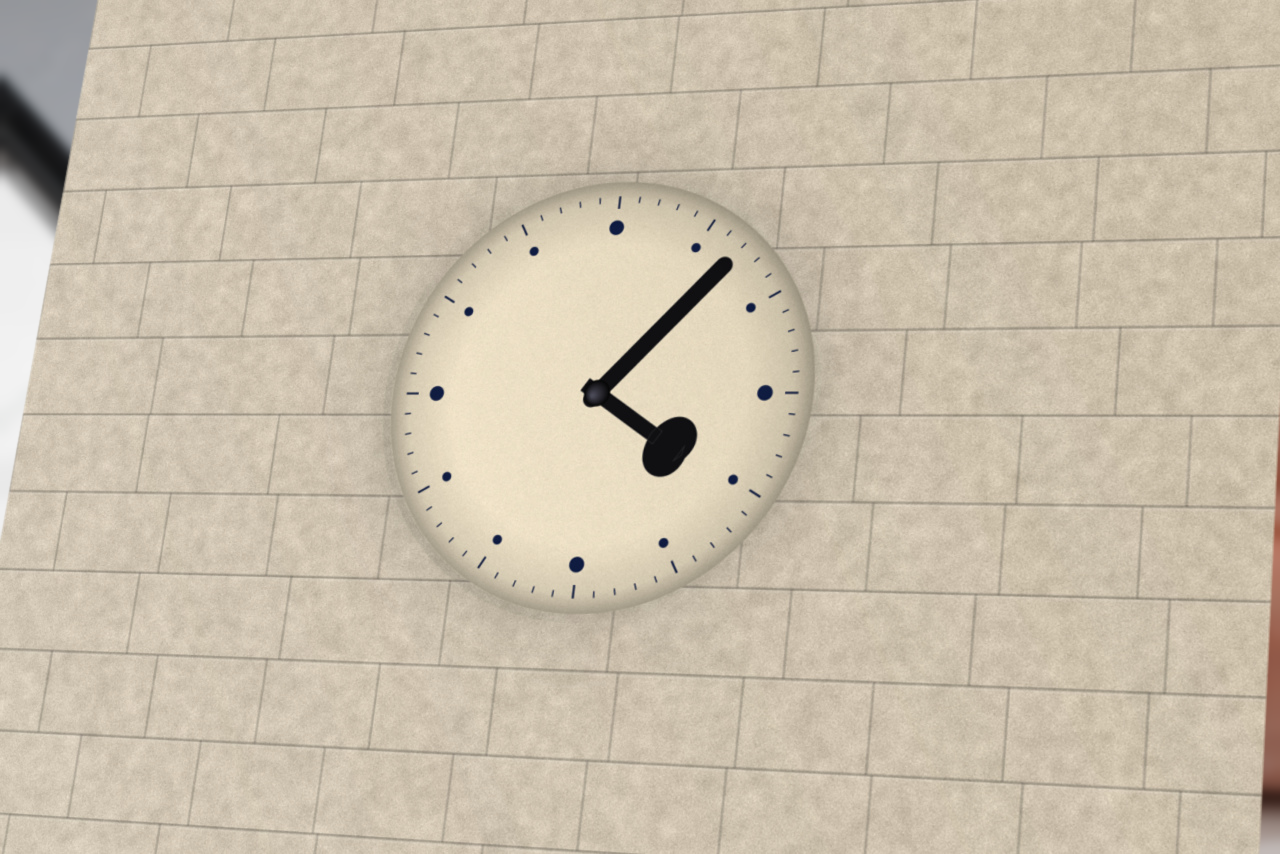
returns 4,07
